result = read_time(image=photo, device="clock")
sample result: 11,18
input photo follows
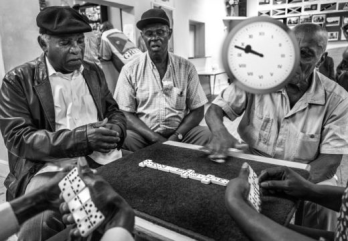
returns 9,48
